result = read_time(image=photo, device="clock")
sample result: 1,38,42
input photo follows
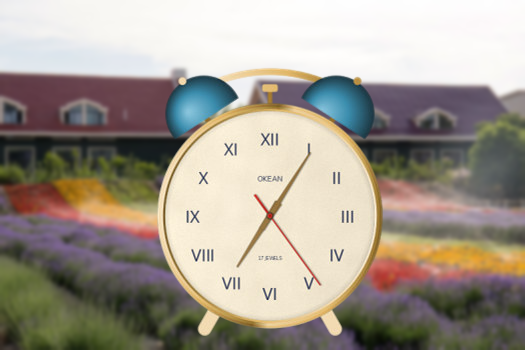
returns 7,05,24
